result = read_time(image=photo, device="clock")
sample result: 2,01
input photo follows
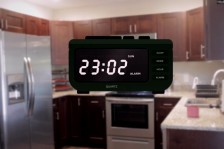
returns 23,02
